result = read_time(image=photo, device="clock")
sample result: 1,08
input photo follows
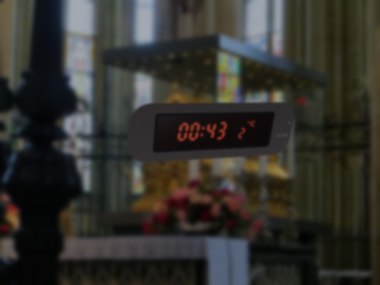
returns 0,43
